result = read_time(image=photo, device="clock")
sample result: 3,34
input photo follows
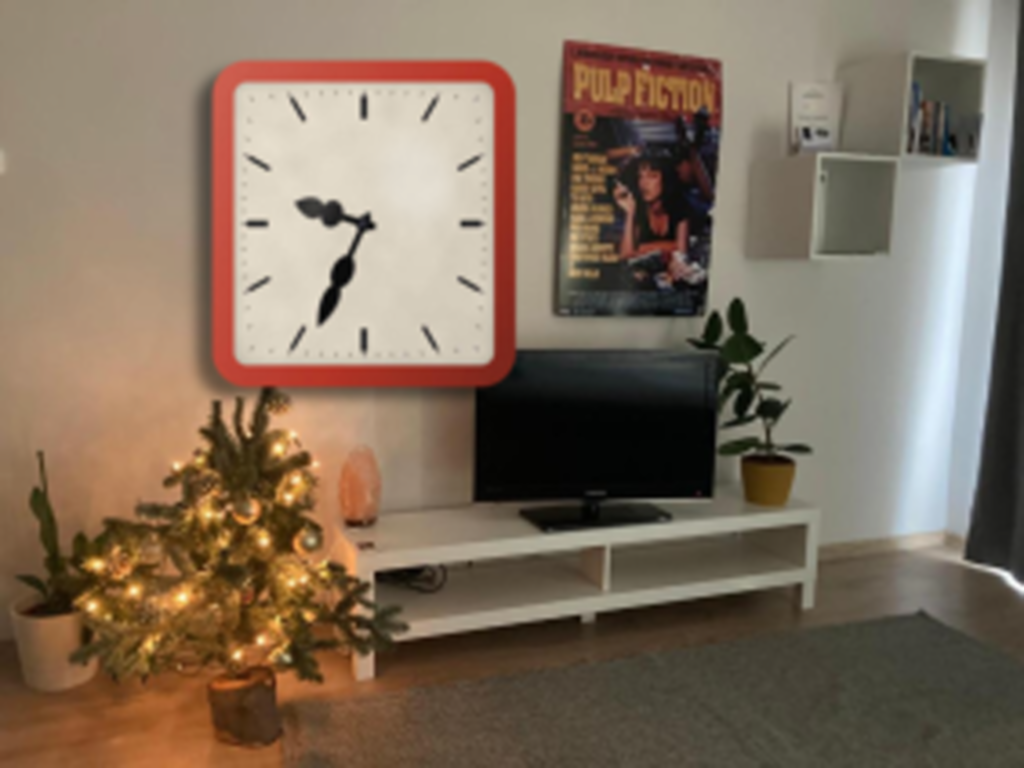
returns 9,34
